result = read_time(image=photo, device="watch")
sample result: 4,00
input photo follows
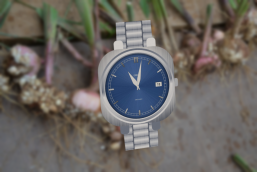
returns 11,02
